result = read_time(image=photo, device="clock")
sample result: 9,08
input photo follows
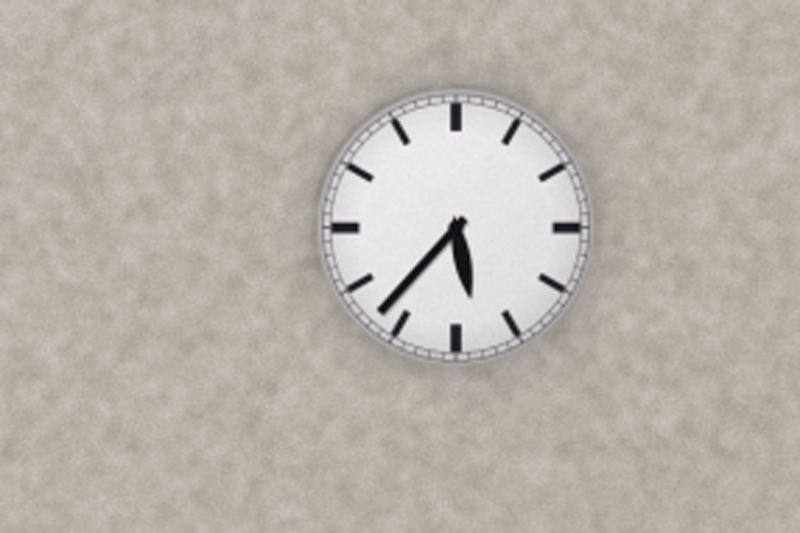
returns 5,37
